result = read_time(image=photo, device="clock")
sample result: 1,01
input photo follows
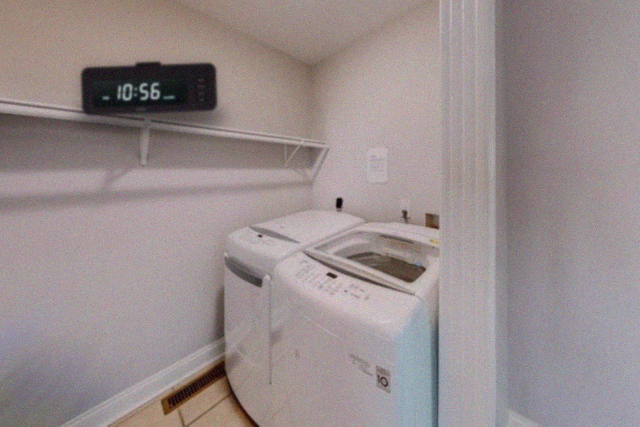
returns 10,56
